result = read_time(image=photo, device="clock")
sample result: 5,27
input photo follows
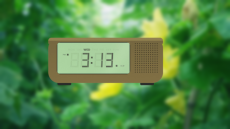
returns 3,13
